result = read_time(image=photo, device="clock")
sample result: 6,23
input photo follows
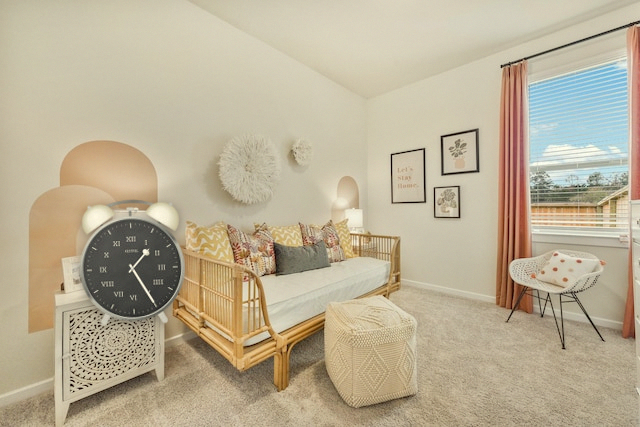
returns 1,25
